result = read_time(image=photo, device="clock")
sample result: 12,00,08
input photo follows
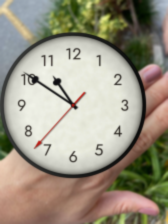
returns 10,50,37
